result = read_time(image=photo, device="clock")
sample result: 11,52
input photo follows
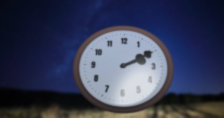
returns 2,10
